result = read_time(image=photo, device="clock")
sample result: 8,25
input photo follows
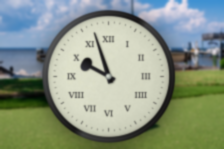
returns 9,57
